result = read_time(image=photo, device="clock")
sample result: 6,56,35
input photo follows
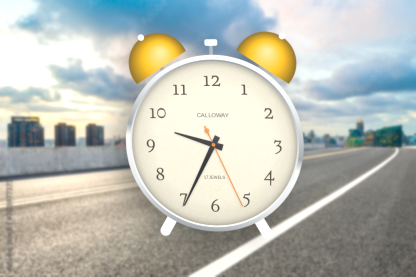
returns 9,34,26
